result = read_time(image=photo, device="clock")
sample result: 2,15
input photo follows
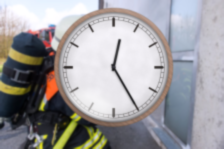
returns 12,25
